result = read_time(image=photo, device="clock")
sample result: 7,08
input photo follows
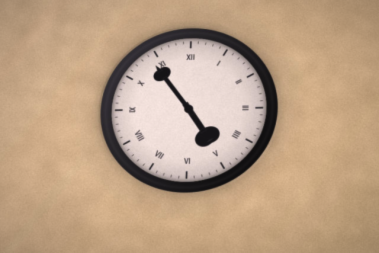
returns 4,54
